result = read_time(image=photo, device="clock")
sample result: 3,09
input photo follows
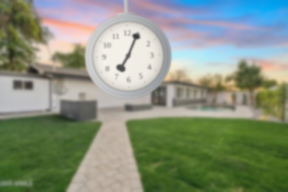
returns 7,04
